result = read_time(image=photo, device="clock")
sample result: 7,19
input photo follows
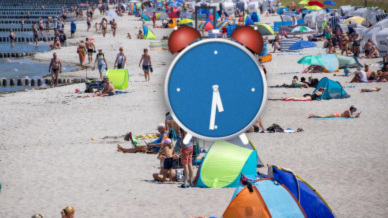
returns 5,31
